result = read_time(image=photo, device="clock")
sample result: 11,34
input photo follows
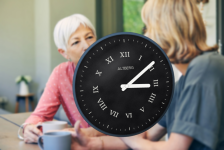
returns 3,09
